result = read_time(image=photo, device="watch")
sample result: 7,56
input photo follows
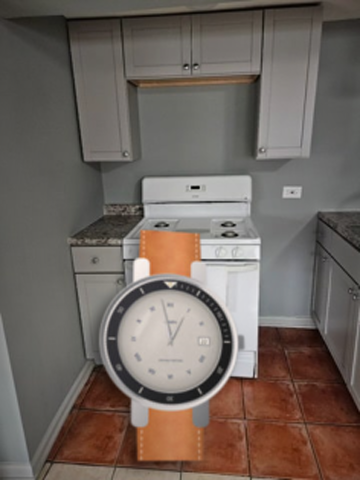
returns 12,58
